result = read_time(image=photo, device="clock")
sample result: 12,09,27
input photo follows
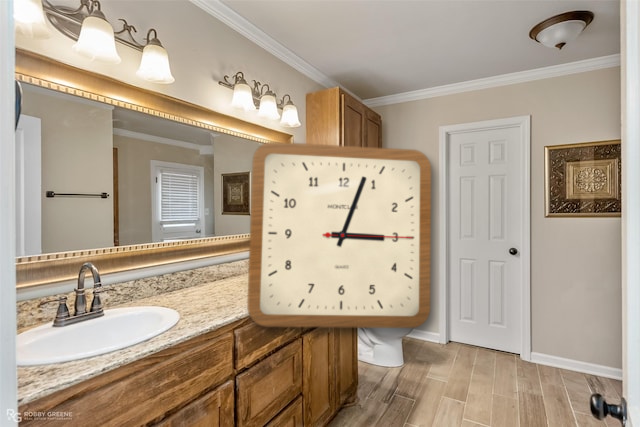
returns 3,03,15
